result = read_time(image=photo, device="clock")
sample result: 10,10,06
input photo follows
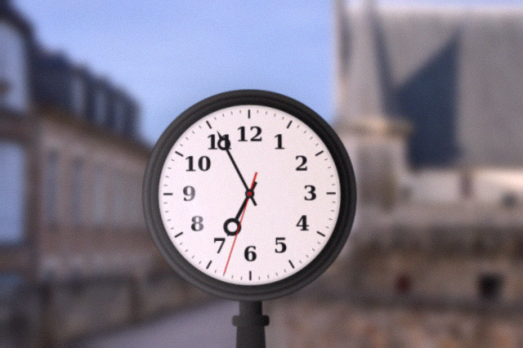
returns 6,55,33
